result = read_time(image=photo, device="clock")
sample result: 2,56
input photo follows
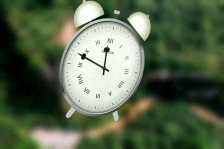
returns 11,48
